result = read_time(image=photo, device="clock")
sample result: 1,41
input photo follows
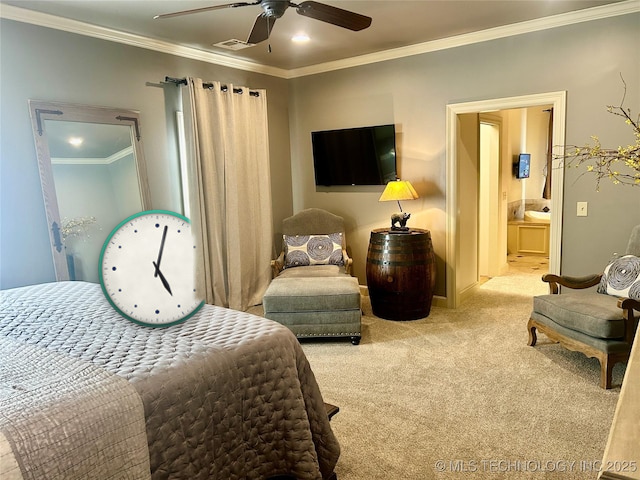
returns 5,02
